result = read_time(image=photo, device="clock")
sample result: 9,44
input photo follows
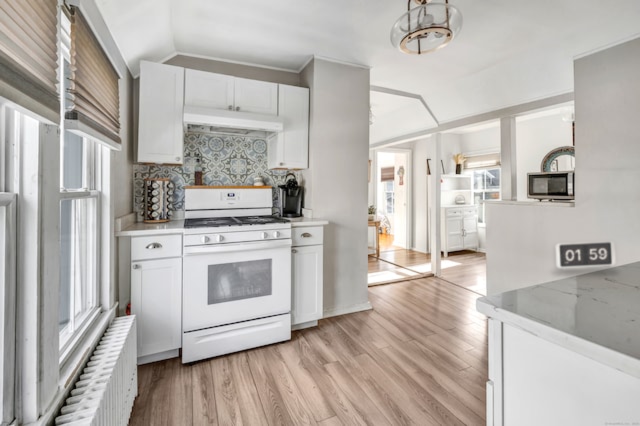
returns 1,59
